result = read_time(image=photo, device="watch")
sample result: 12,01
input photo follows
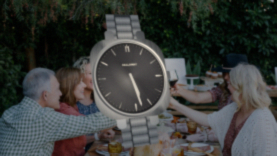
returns 5,28
